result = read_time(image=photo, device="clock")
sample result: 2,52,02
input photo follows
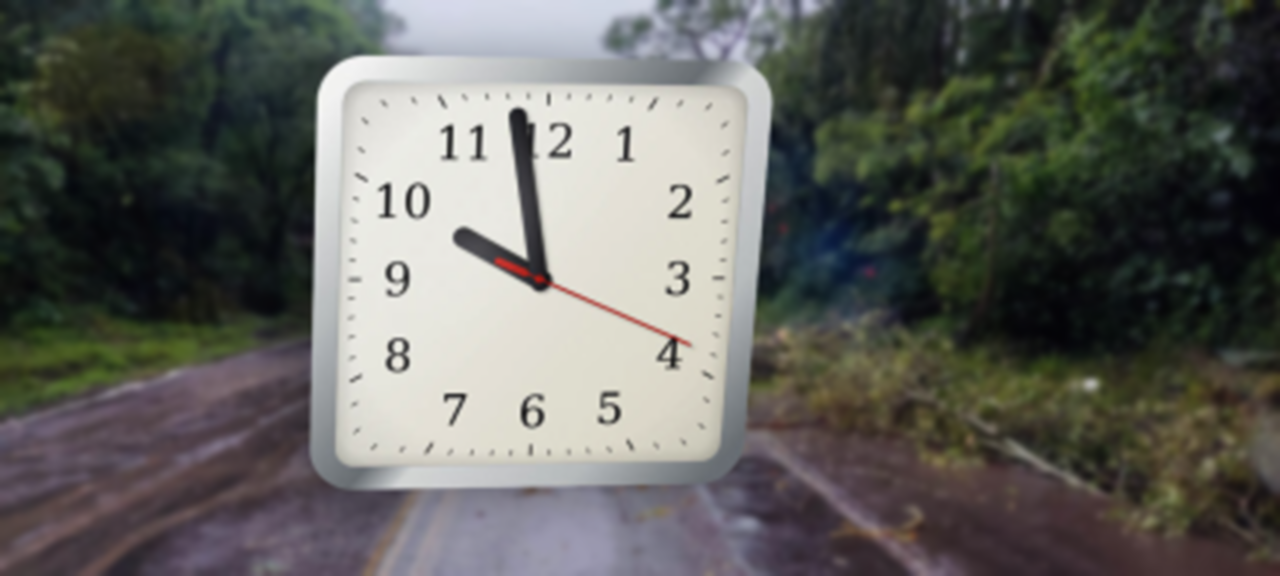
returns 9,58,19
